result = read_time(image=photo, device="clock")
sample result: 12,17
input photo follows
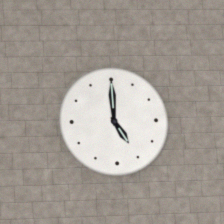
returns 5,00
